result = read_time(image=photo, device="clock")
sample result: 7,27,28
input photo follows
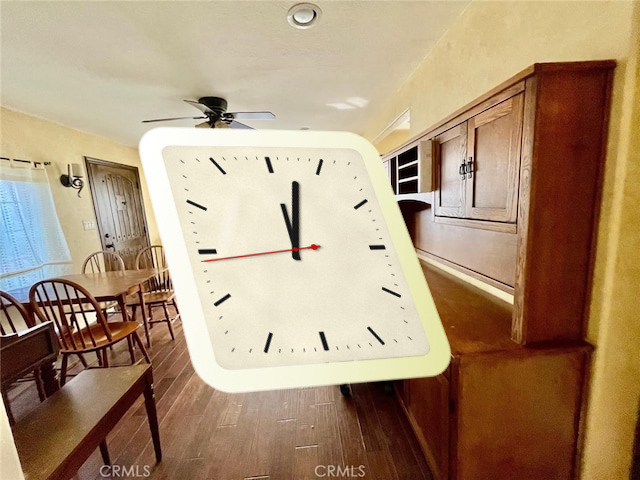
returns 12,02,44
